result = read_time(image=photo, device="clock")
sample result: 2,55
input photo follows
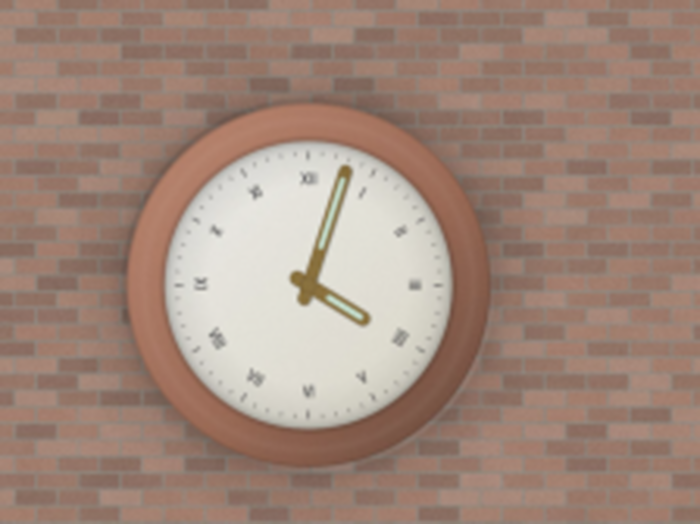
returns 4,03
